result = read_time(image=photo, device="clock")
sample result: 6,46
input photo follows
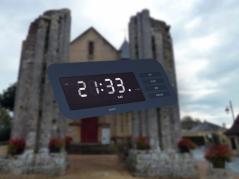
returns 21,33
